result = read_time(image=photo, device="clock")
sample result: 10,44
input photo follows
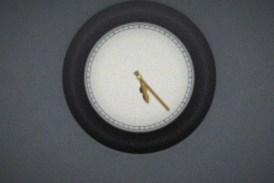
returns 5,23
